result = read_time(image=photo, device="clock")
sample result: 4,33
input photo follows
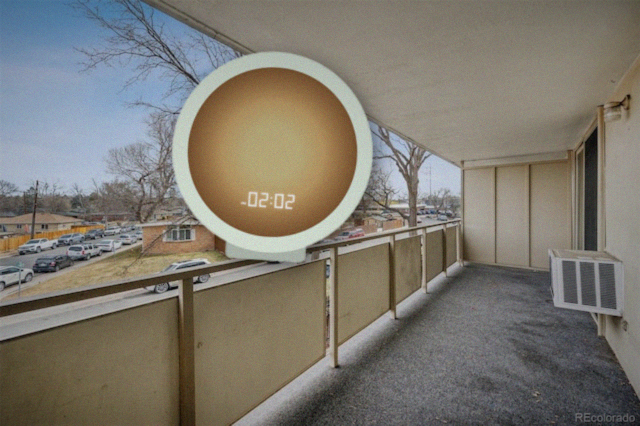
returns 2,02
